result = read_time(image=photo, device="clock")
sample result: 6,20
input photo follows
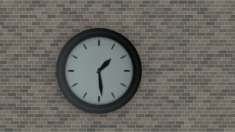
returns 1,29
